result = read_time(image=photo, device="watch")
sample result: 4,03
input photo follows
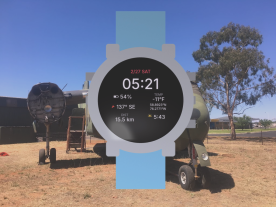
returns 5,21
